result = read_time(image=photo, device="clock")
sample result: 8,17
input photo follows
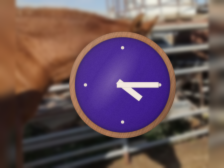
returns 4,15
